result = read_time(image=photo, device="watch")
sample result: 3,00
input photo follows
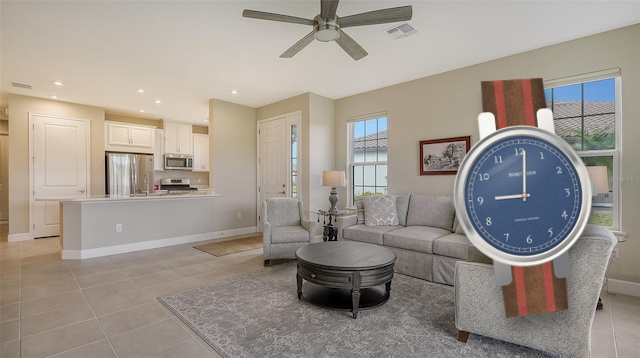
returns 9,01
